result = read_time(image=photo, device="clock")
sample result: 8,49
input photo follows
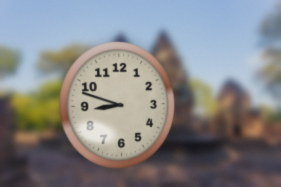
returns 8,48
